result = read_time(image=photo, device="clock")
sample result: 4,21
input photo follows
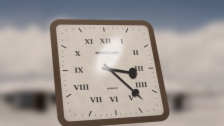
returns 3,23
